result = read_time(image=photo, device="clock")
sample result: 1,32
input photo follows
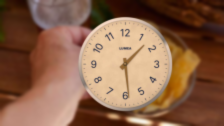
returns 1,29
